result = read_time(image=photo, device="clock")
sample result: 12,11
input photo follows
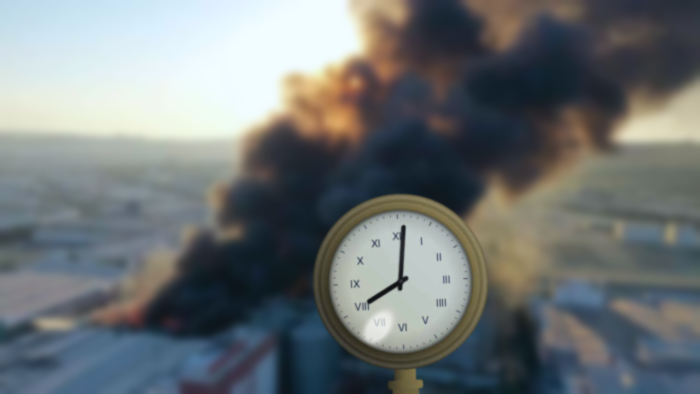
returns 8,01
